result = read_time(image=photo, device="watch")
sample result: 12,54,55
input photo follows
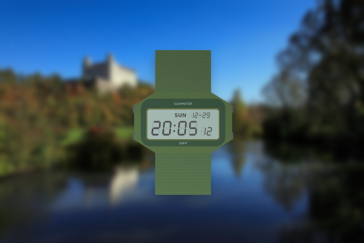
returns 20,05,12
